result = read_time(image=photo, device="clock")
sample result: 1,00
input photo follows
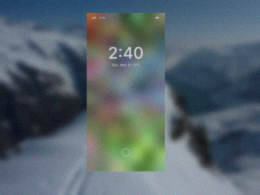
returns 2,40
